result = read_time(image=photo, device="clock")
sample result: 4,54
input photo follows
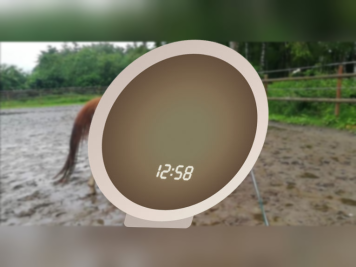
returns 12,58
